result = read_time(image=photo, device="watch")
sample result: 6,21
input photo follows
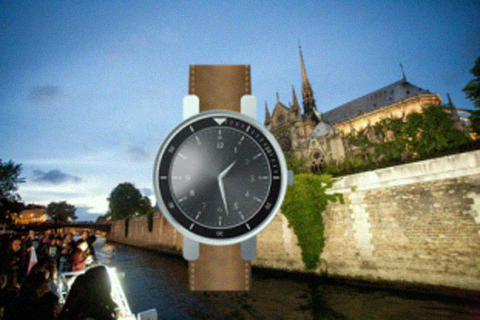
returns 1,28
